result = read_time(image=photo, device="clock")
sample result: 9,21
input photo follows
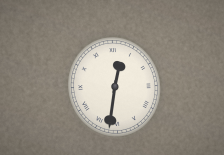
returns 12,32
